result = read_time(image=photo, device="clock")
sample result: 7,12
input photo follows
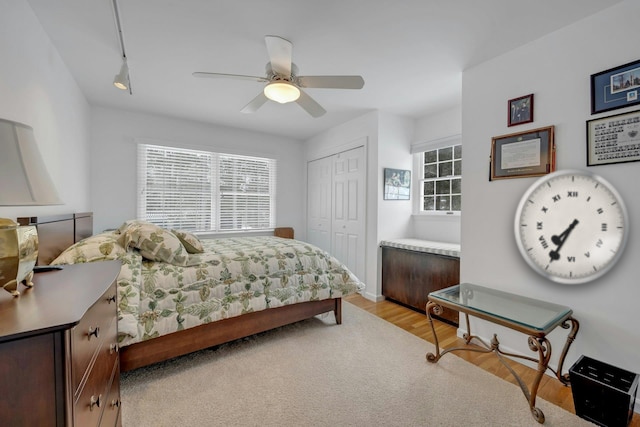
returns 7,35
